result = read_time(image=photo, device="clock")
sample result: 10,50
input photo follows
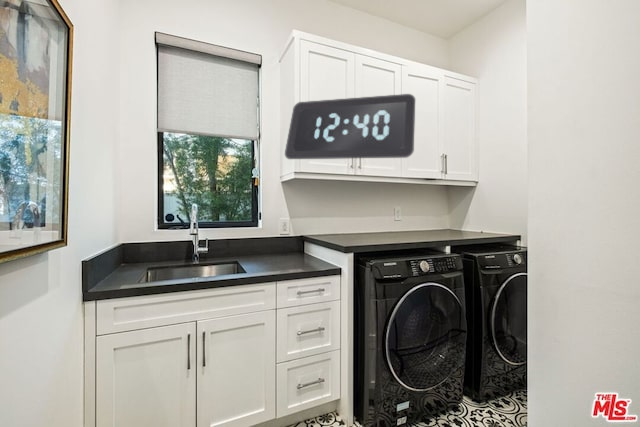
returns 12,40
